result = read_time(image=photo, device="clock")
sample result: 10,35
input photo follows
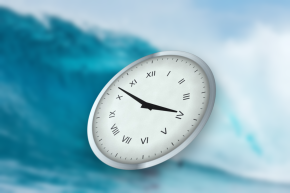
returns 3,52
